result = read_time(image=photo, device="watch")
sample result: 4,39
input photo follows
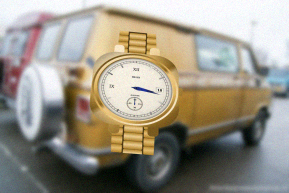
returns 3,17
